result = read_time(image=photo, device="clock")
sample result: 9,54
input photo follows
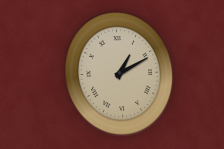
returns 1,11
